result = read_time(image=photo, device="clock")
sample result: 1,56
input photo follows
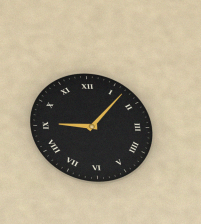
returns 9,07
